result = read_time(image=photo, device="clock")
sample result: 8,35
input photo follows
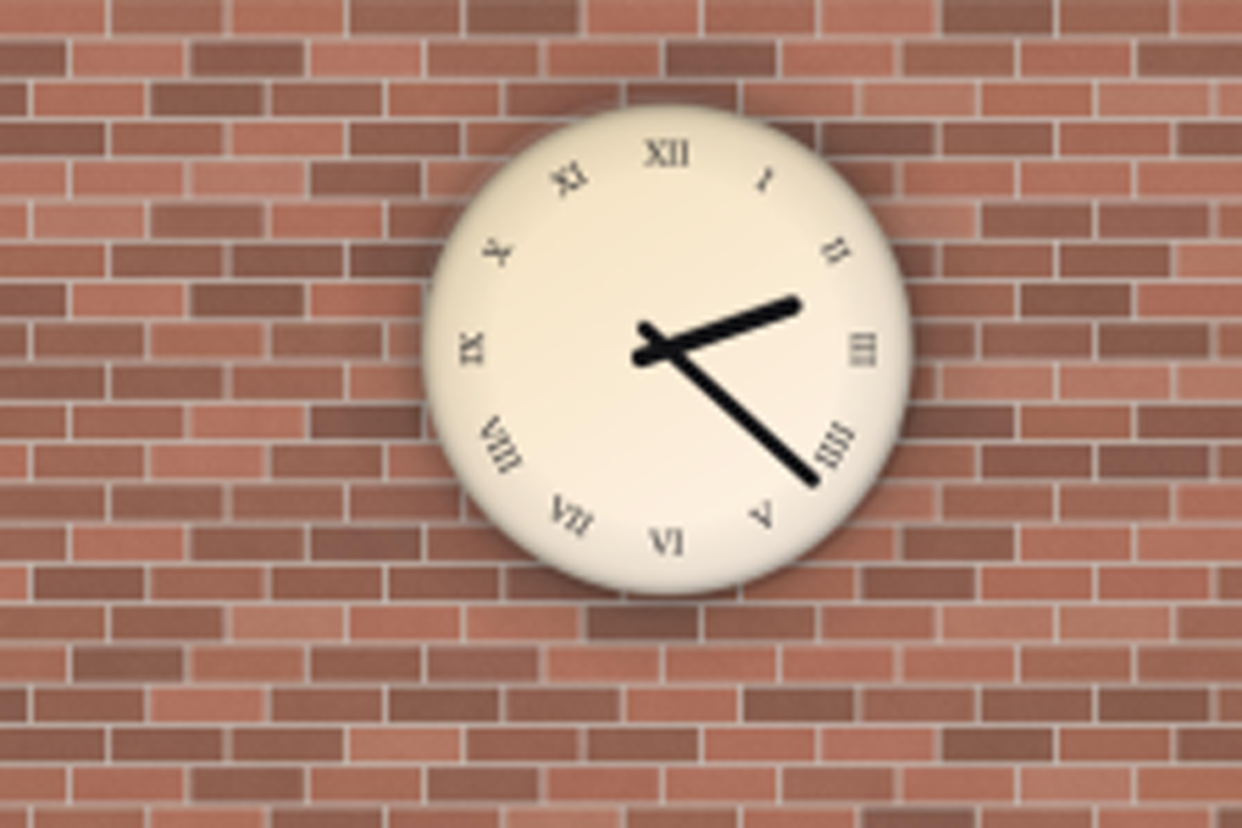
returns 2,22
